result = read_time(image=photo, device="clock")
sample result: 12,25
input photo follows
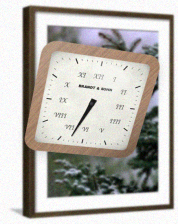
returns 6,33
